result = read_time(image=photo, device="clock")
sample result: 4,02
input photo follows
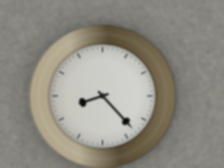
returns 8,23
